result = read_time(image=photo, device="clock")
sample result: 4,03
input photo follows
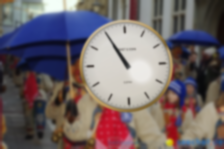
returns 10,55
